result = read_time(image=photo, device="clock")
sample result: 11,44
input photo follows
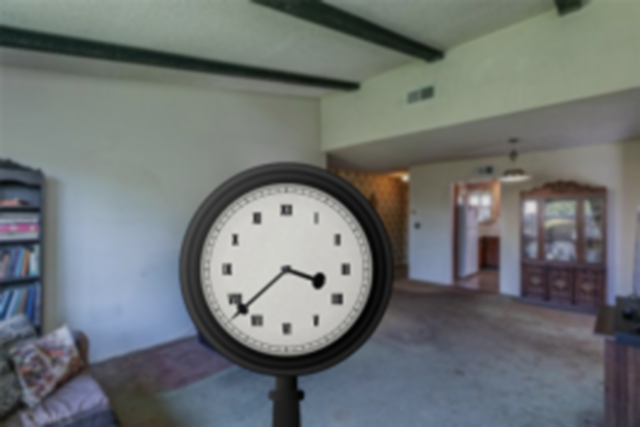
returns 3,38
